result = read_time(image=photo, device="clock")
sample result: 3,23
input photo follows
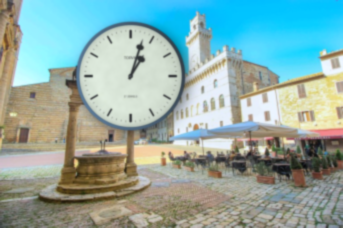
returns 1,03
